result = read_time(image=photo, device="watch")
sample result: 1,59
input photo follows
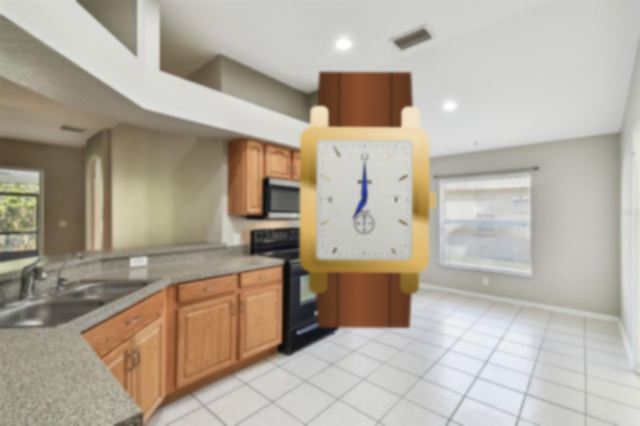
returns 7,00
